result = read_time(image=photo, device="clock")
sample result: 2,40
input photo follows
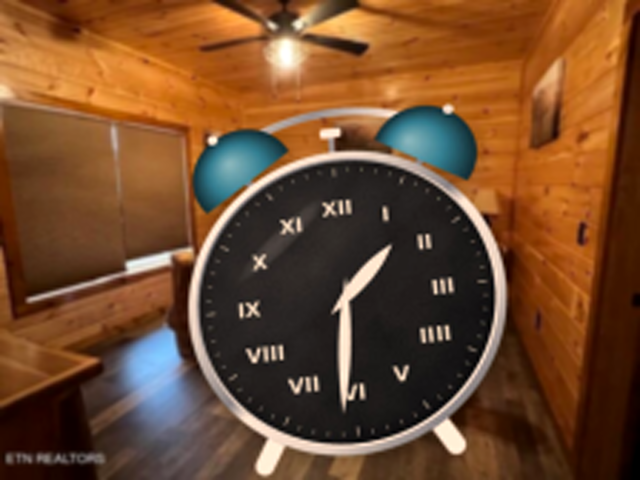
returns 1,31
